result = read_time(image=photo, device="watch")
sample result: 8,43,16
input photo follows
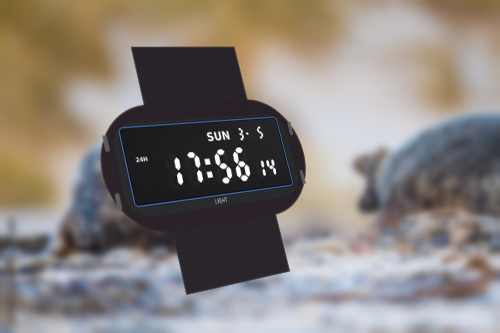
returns 17,56,14
